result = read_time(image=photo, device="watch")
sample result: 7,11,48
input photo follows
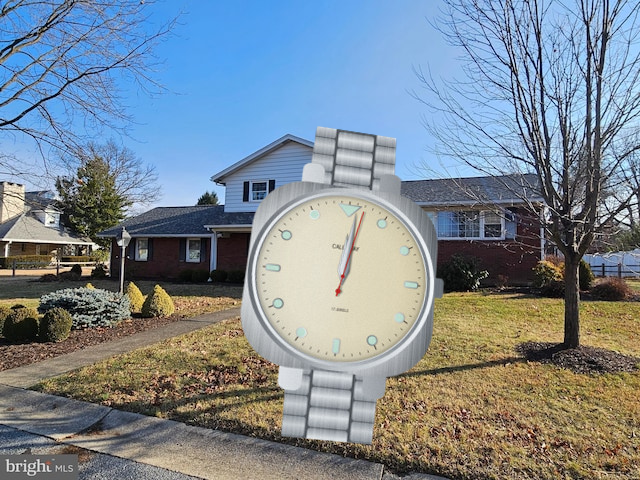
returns 12,01,02
